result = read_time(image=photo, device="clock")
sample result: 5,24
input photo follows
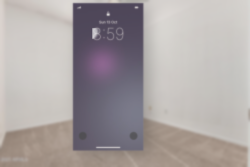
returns 8,59
